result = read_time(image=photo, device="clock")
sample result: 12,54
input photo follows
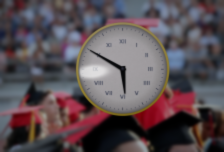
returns 5,50
